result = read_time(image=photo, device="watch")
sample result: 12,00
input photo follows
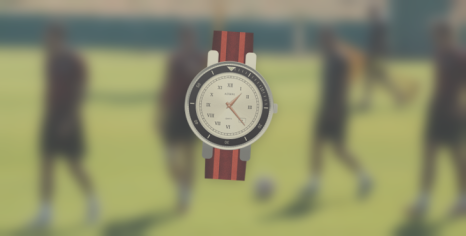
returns 1,23
